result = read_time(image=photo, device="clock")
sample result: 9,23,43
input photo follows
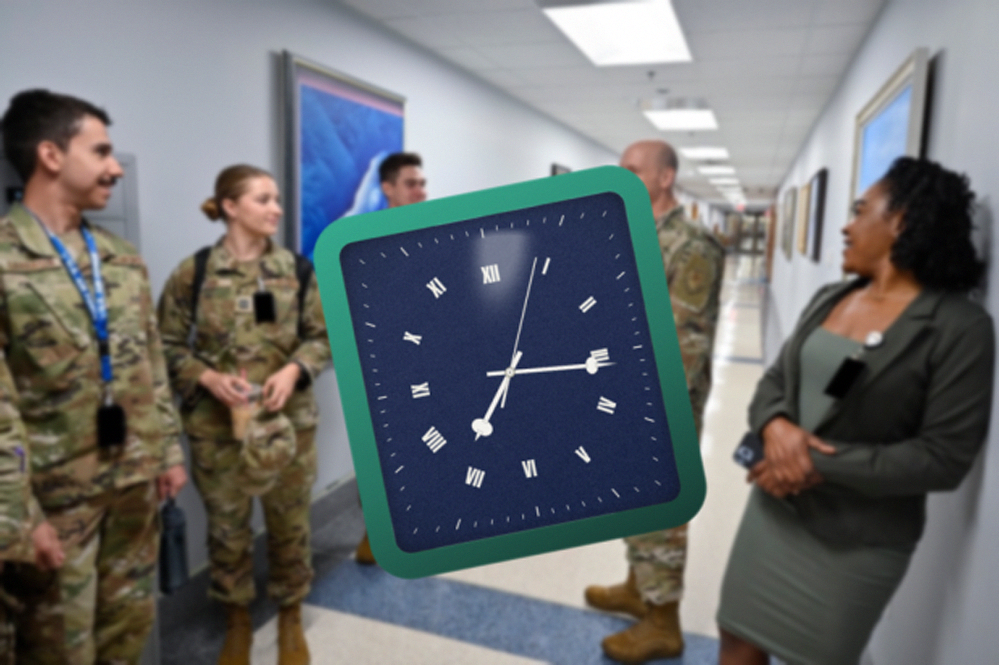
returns 7,16,04
